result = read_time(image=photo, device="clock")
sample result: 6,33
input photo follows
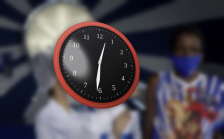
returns 12,31
